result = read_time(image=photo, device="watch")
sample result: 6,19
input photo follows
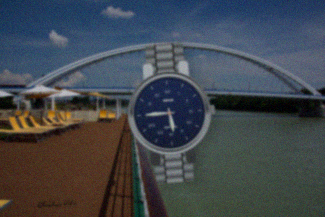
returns 5,45
